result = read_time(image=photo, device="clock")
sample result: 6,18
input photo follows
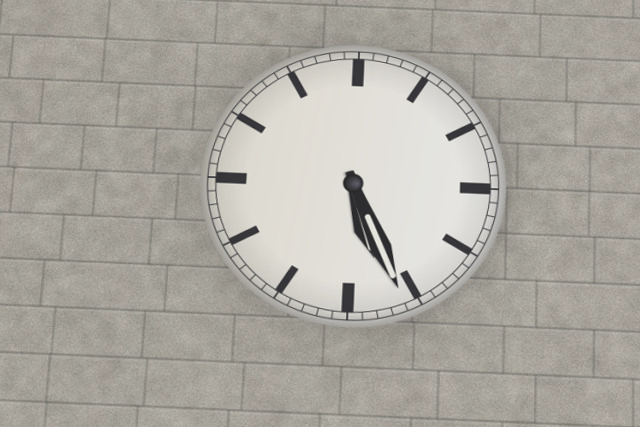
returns 5,26
